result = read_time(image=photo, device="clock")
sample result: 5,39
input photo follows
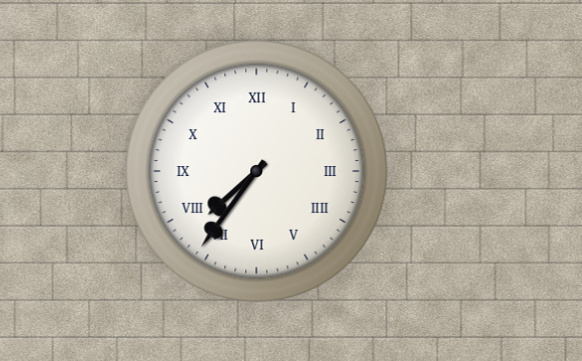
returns 7,36
